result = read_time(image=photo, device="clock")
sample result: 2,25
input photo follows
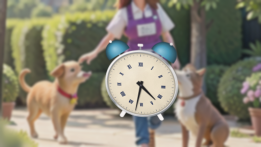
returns 4,32
